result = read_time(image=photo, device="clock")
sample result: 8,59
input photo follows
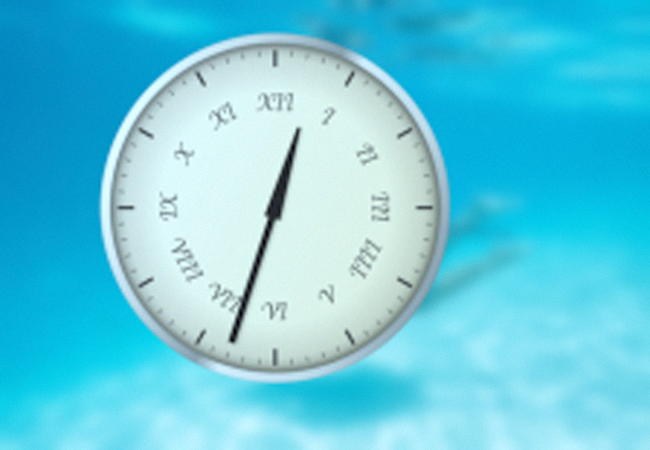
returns 12,33
